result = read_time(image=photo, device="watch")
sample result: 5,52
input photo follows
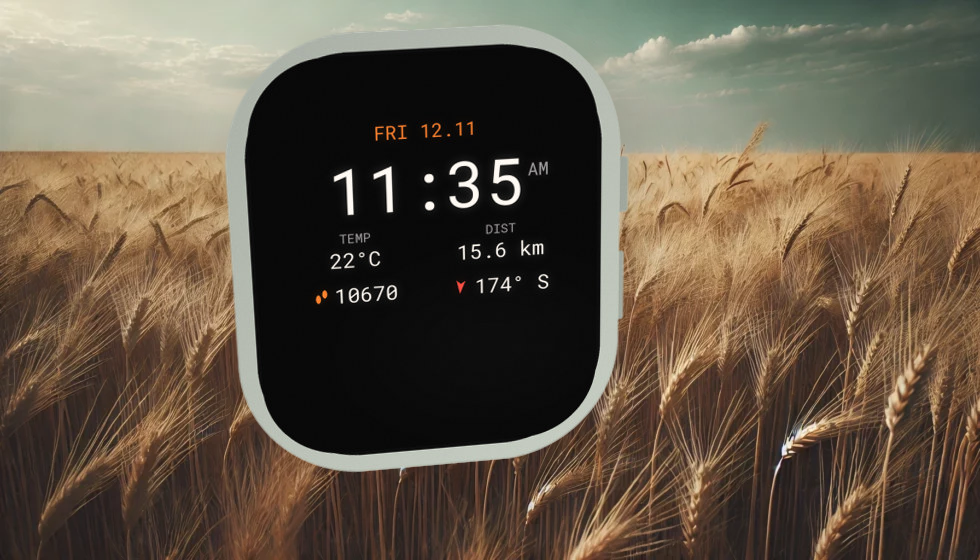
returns 11,35
